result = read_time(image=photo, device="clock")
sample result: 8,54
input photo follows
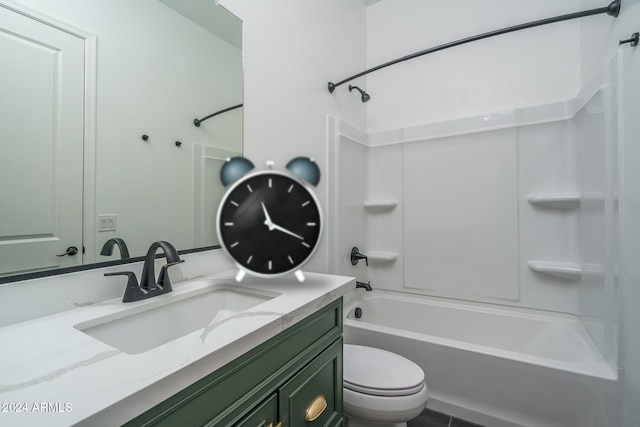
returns 11,19
